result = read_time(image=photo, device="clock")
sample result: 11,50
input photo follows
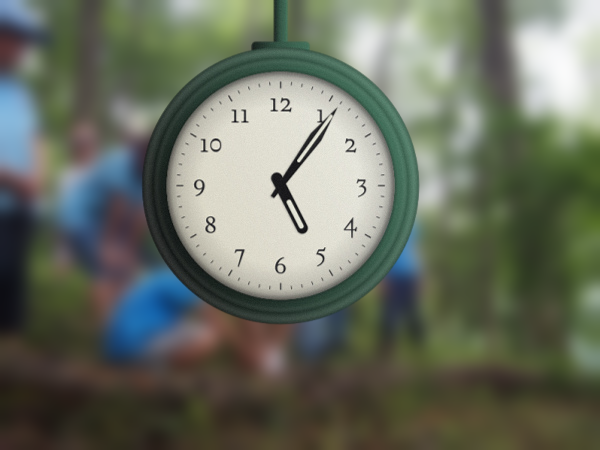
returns 5,06
